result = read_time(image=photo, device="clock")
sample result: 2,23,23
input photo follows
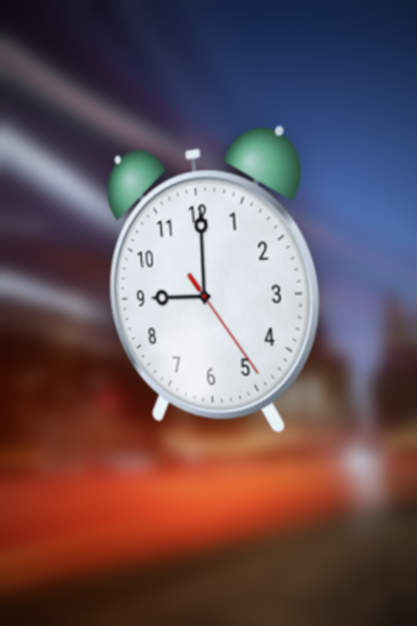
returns 9,00,24
